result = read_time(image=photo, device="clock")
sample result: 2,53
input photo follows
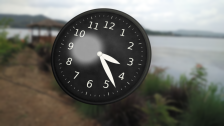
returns 3,23
